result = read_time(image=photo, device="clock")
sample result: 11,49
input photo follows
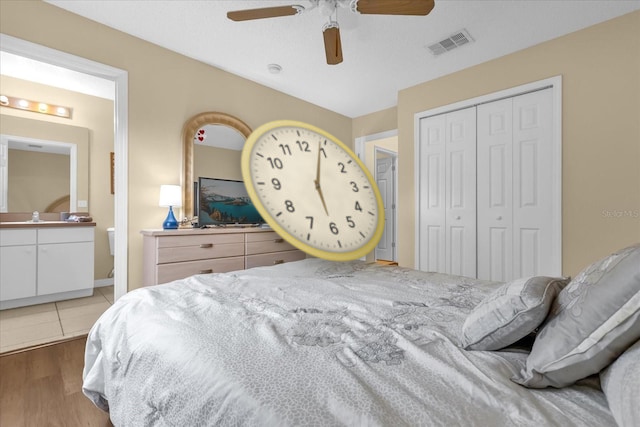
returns 6,04
